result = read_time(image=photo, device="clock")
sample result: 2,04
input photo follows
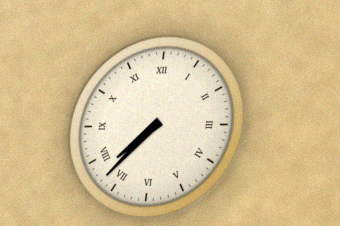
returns 7,37
